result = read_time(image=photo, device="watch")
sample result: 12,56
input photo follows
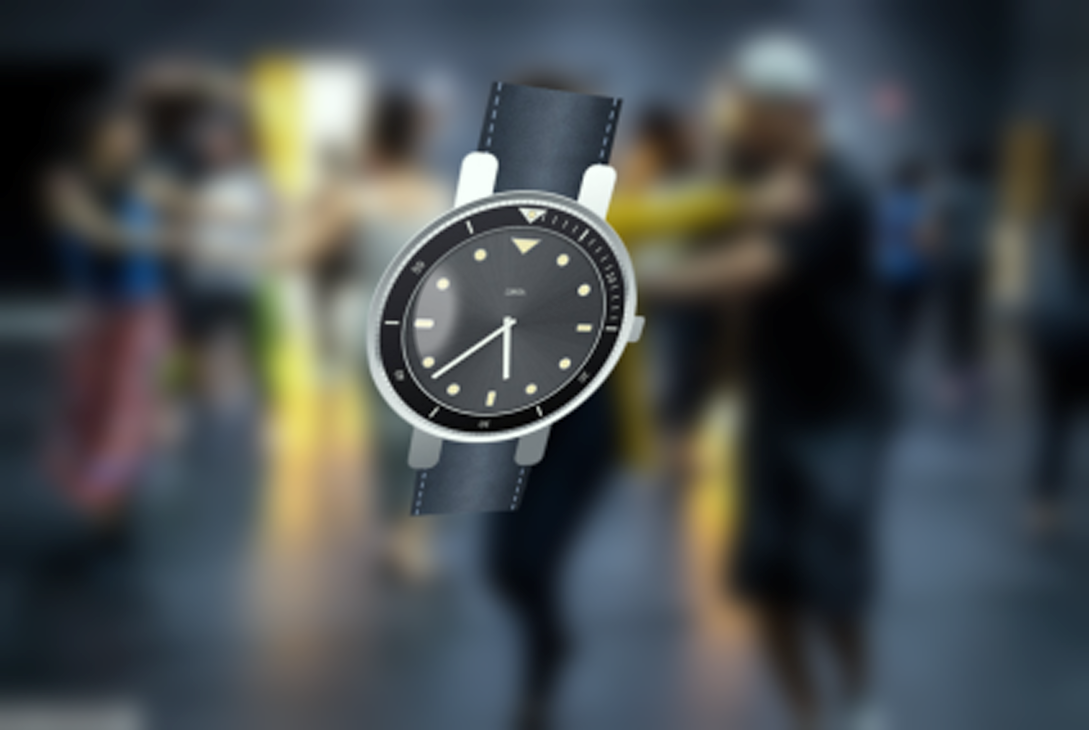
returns 5,38
